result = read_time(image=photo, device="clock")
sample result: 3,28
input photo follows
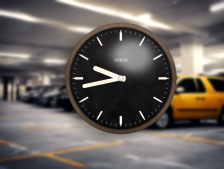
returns 9,43
